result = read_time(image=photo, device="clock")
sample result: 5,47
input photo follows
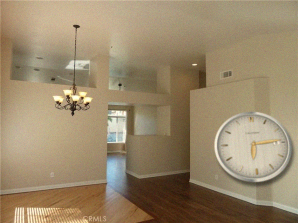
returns 6,14
